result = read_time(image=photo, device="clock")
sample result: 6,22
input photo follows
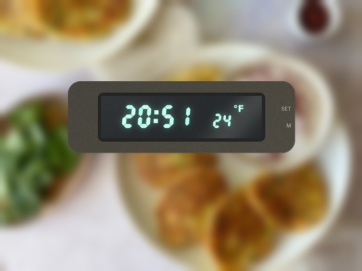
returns 20,51
